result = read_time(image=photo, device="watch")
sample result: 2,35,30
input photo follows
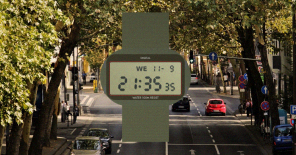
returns 21,35,35
